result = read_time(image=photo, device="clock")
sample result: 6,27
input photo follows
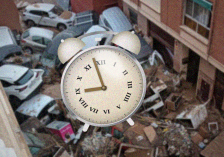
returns 8,58
